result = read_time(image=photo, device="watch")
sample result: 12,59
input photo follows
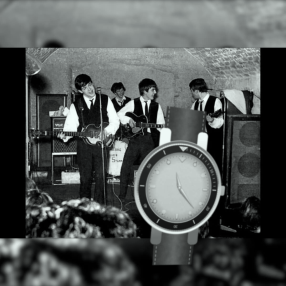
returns 11,23
